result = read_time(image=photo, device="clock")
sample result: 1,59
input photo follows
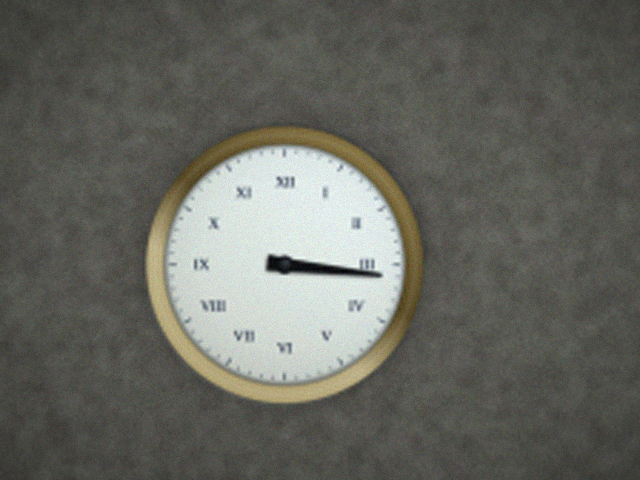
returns 3,16
